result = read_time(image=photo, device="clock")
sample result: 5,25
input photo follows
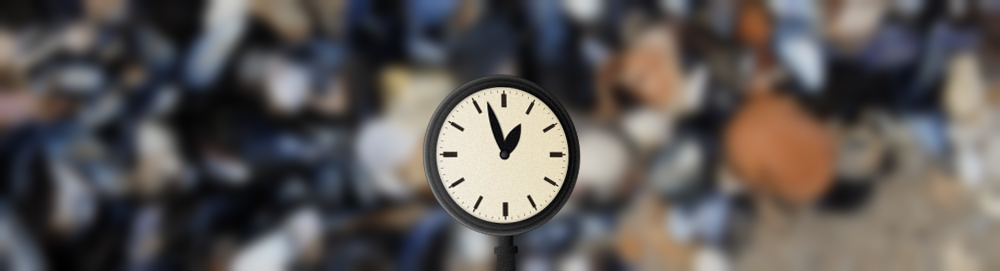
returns 12,57
